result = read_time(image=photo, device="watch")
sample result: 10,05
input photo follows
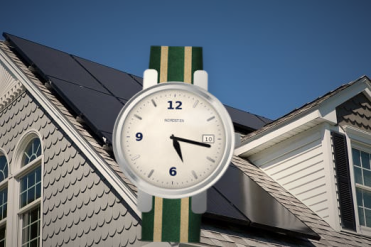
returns 5,17
